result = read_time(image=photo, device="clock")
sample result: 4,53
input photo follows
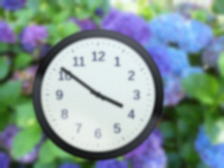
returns 3,51
